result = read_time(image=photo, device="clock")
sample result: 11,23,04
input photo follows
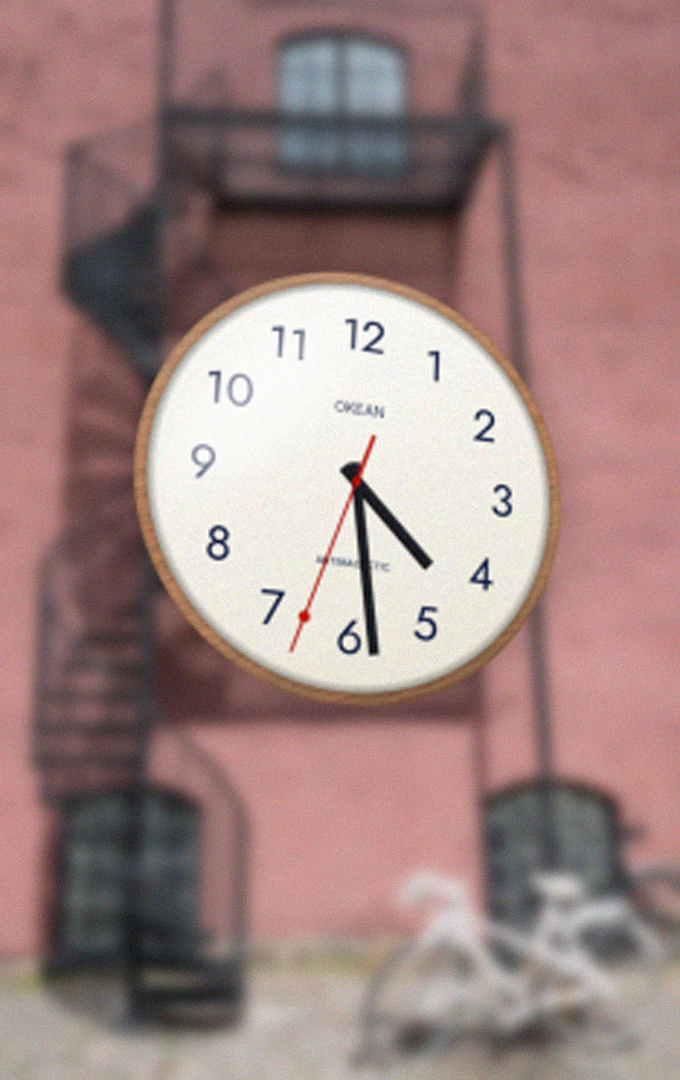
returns 4,28,33
